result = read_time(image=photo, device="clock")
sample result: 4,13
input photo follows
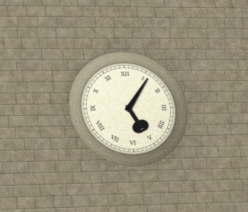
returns 5,06
